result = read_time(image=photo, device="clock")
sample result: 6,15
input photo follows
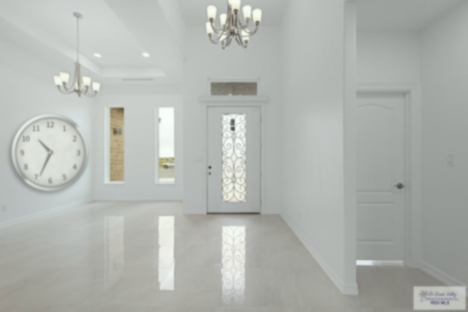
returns 10,34
